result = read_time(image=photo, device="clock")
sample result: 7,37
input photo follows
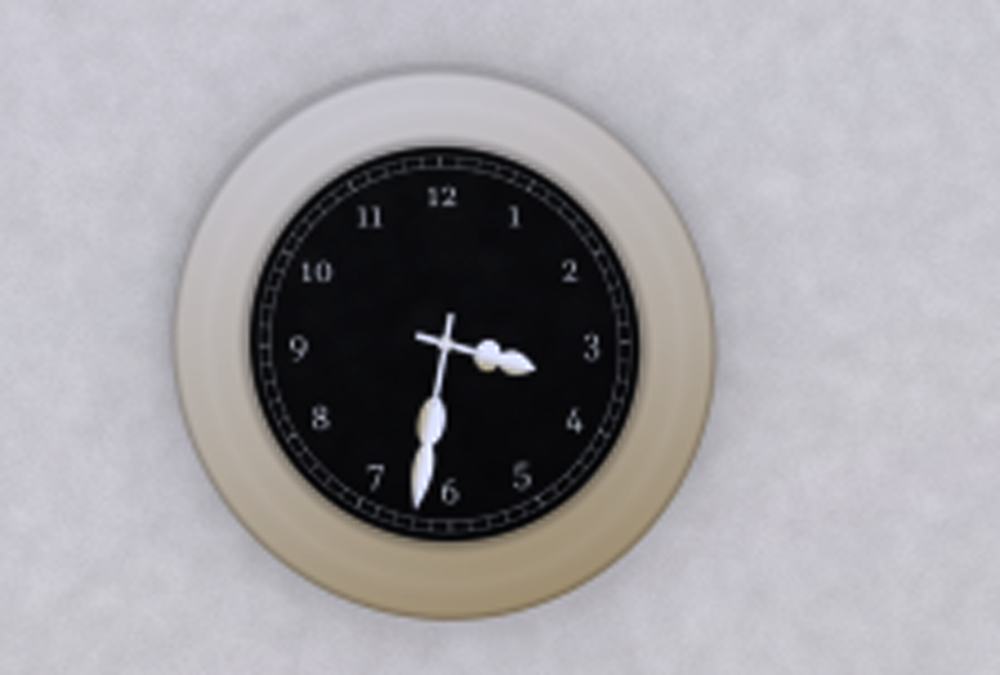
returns 3,32
